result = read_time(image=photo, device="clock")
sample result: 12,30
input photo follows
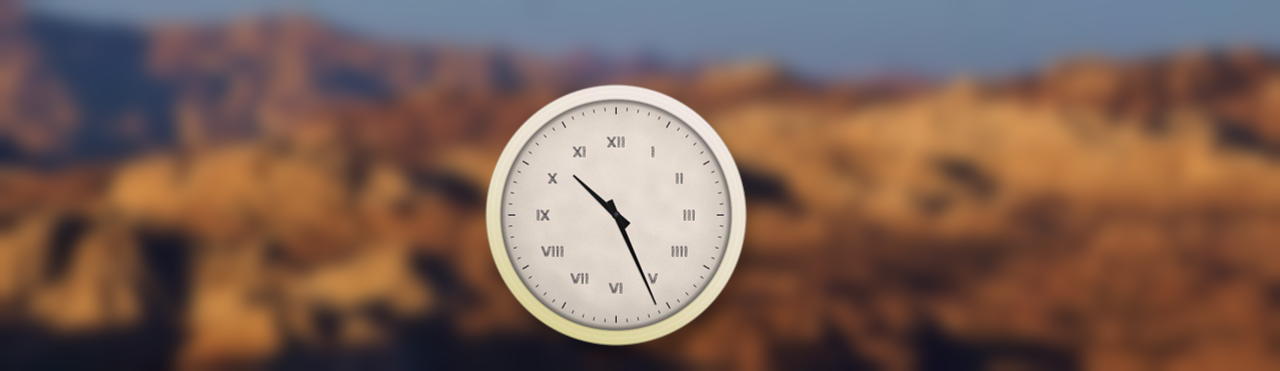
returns 10,26
